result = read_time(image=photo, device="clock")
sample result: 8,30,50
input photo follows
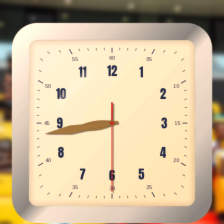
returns 8,43,30
